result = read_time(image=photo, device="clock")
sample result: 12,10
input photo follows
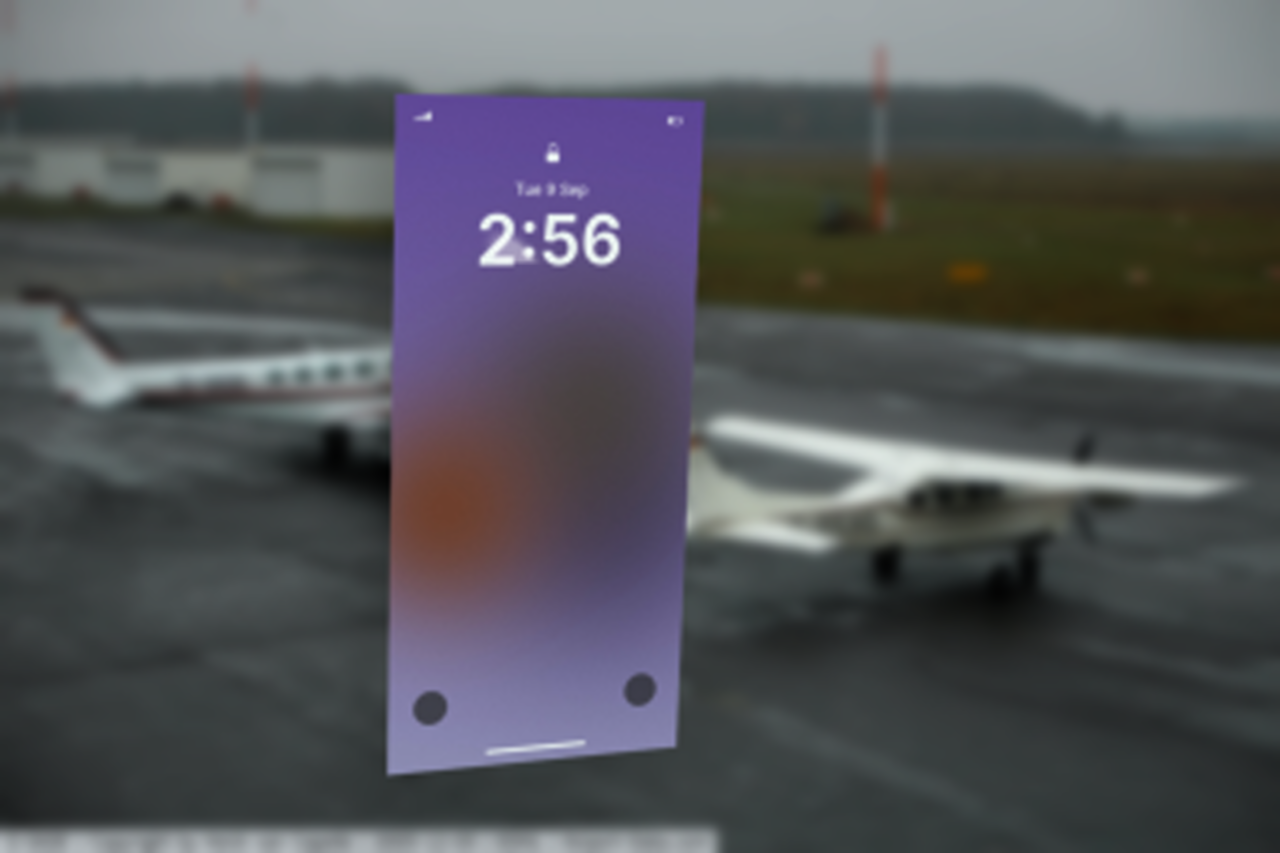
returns 2,56
